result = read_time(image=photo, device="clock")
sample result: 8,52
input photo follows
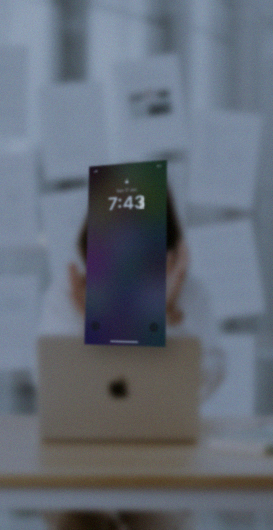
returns 7,43
